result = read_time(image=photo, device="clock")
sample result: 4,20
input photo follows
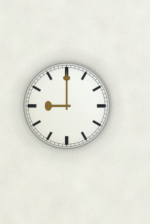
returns 9,00
